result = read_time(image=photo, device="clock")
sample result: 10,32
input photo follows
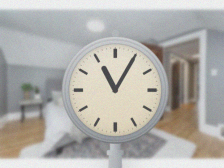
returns 11,05
